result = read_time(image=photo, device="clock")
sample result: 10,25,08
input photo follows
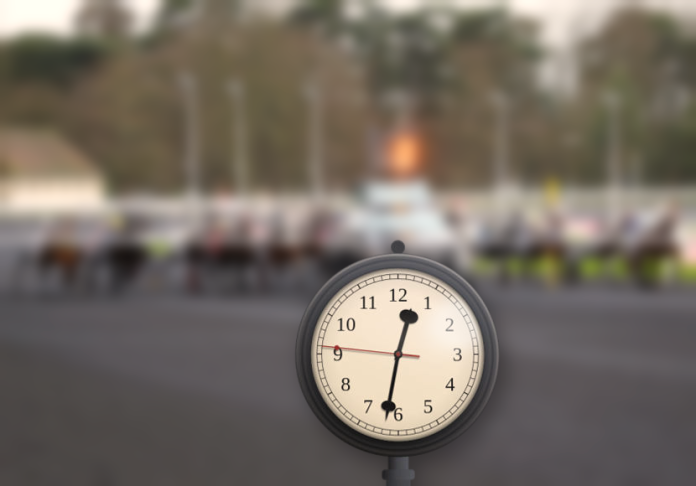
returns 12,31,46
